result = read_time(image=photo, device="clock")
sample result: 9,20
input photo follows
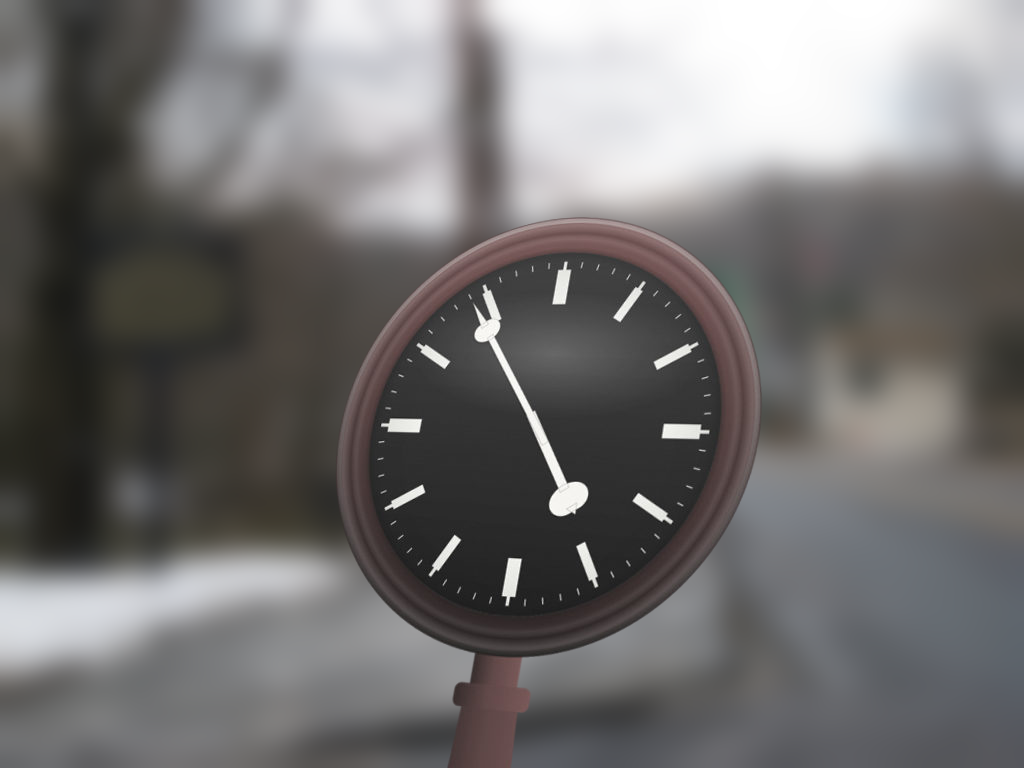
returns 4,54
